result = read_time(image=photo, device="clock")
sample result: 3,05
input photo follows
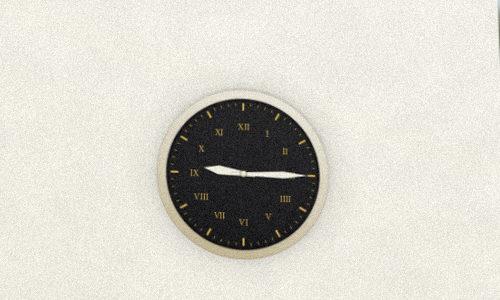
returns 9,15
